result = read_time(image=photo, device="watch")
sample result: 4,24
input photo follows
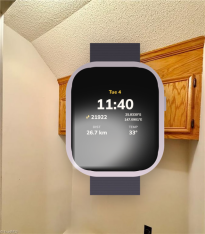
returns 11,40
